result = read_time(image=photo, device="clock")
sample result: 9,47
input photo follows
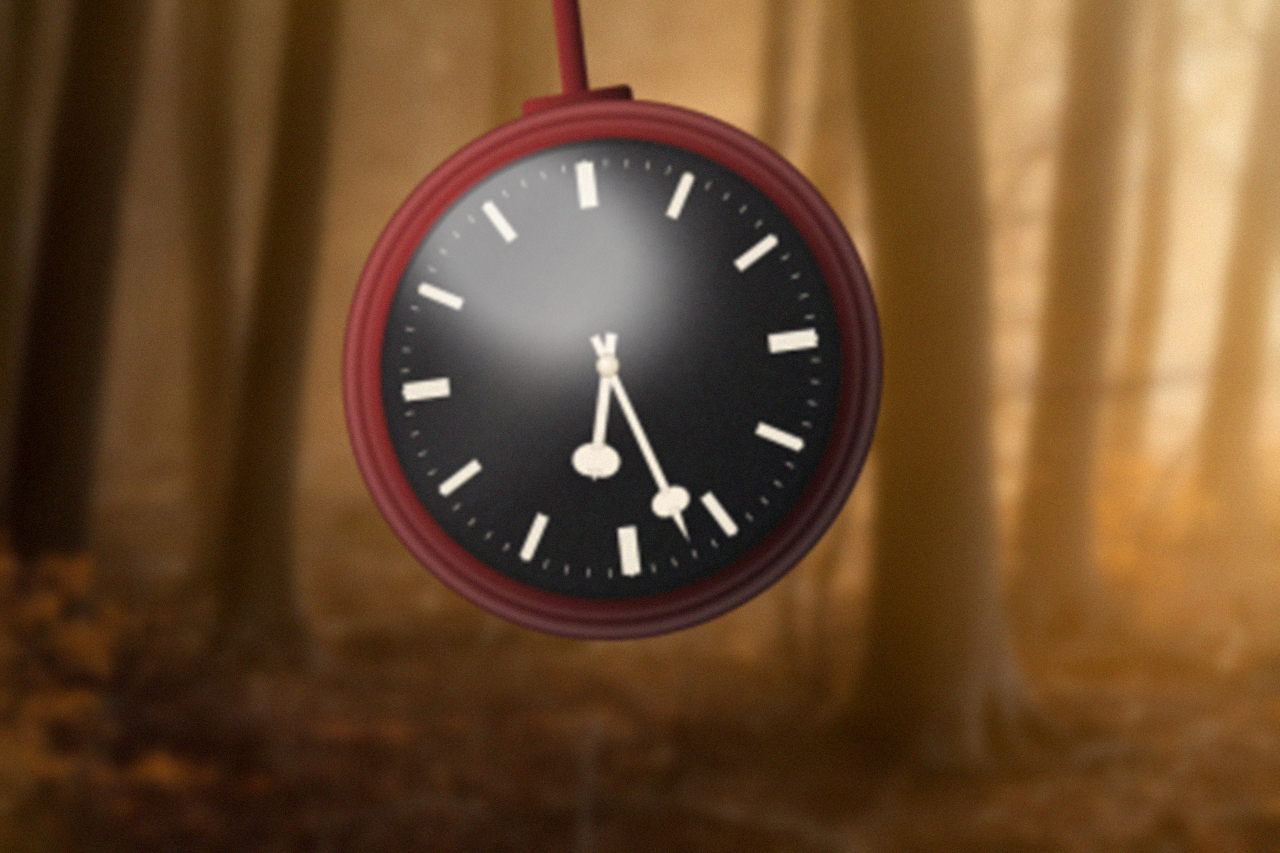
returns 6,27
